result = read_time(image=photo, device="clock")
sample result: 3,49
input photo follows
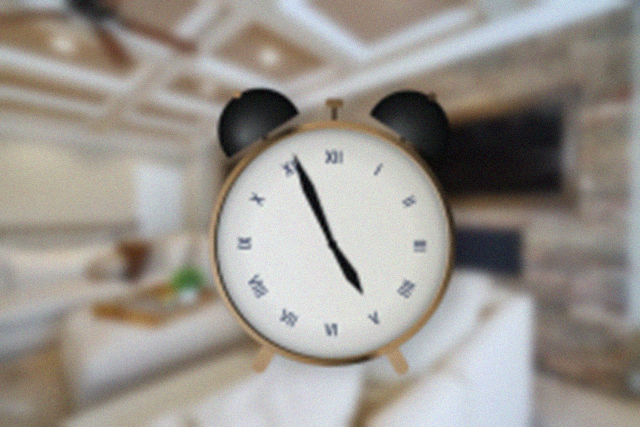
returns 4,56
